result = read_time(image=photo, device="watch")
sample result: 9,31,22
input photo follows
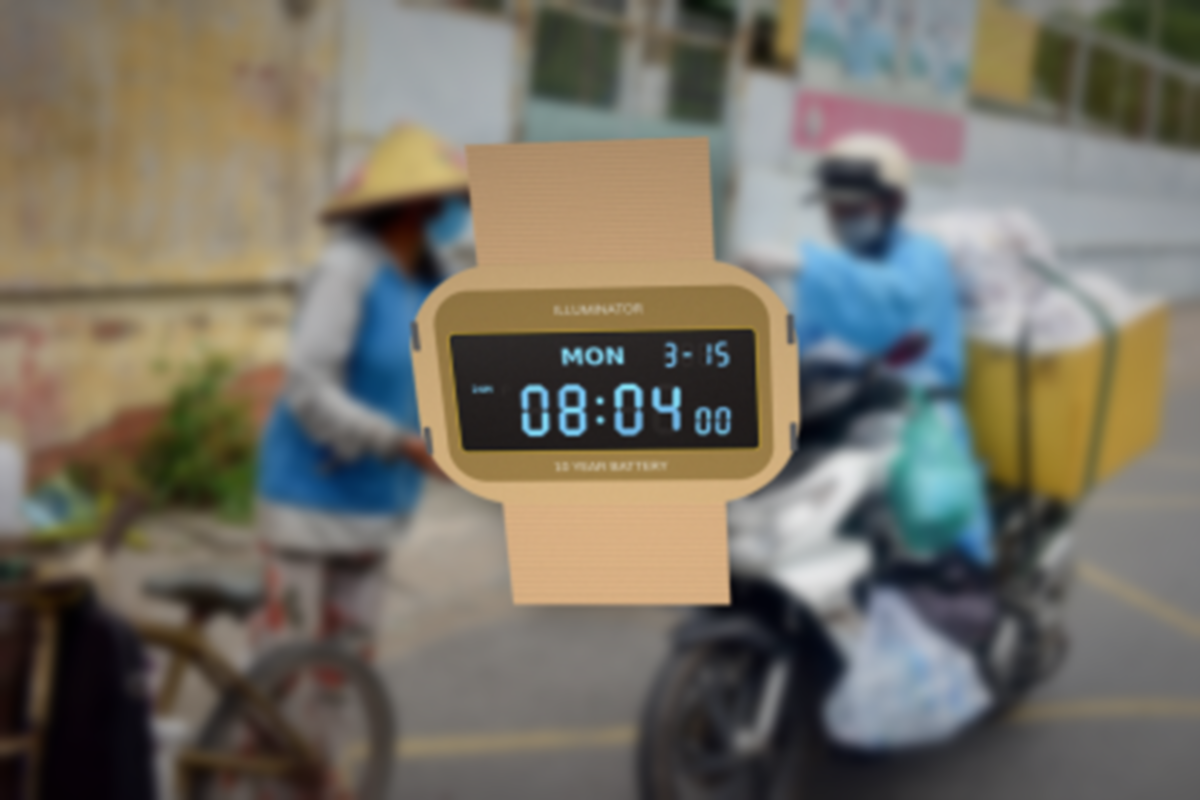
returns 8,04,00
